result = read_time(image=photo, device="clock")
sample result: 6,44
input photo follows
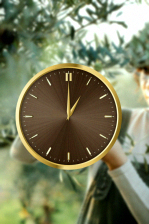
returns 1,00
